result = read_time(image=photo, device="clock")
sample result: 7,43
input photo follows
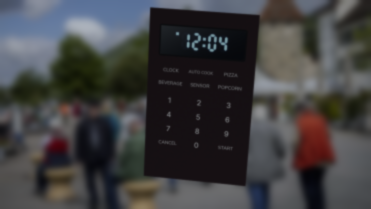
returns 12,04
